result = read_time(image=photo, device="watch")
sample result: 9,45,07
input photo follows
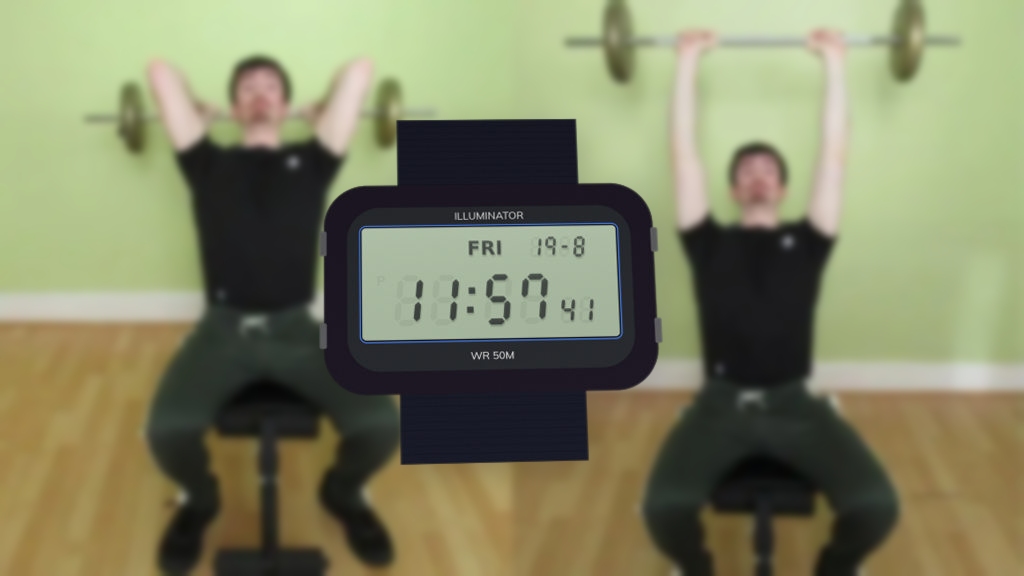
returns 11,57,41
